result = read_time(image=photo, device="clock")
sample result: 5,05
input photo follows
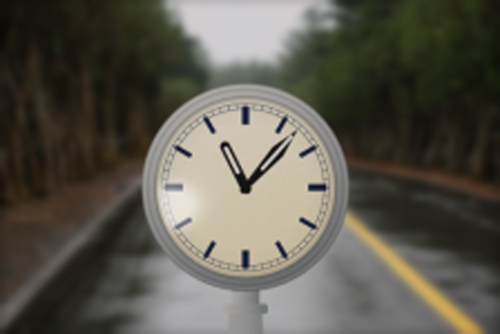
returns 11,07
